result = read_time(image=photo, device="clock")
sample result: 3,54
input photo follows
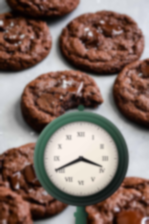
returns 3,41
